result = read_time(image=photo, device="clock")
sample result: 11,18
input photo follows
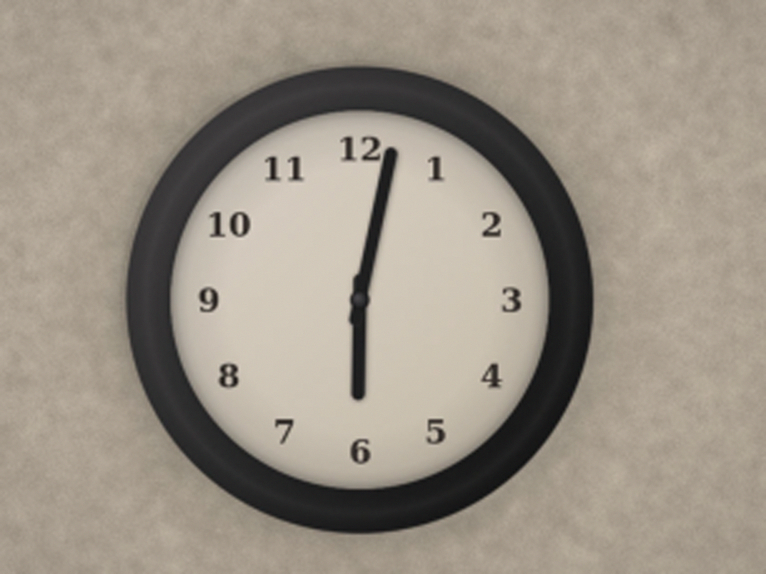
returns 6,02
